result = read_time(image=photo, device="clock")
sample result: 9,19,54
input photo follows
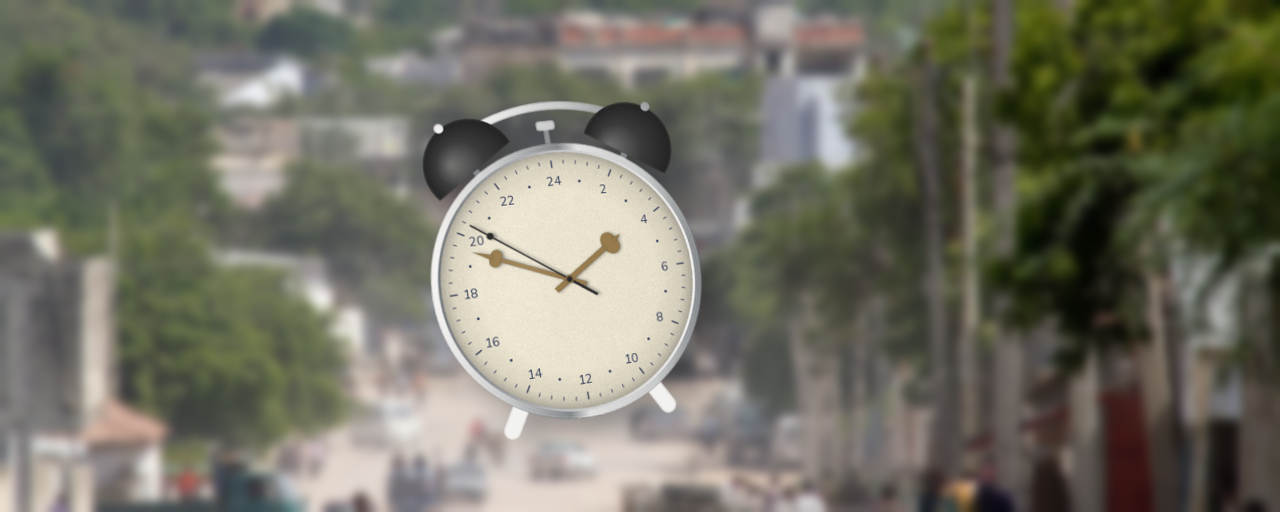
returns 3,48,51
